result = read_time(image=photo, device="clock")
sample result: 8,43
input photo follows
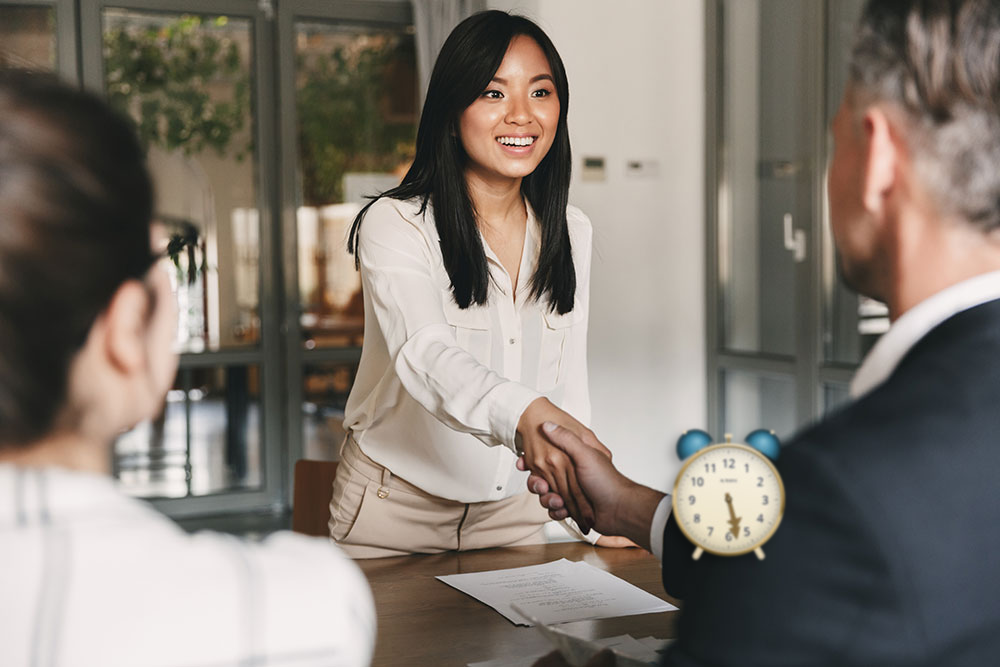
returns 5,28
